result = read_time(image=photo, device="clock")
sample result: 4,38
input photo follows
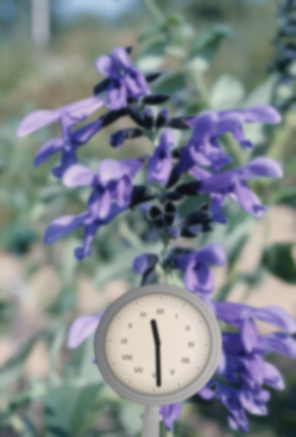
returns 11,29
